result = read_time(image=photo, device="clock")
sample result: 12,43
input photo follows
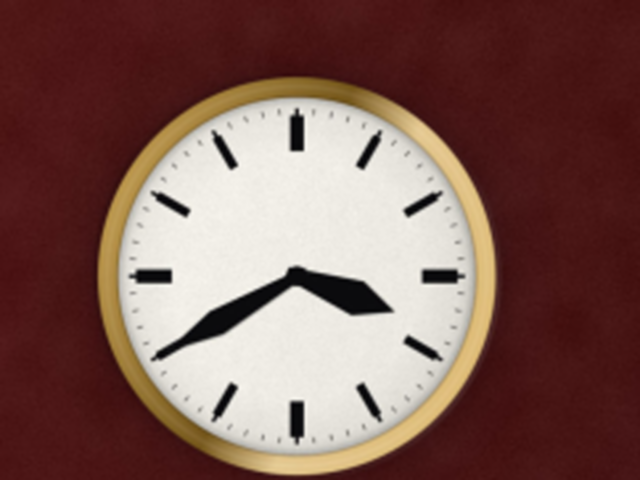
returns 3,40
